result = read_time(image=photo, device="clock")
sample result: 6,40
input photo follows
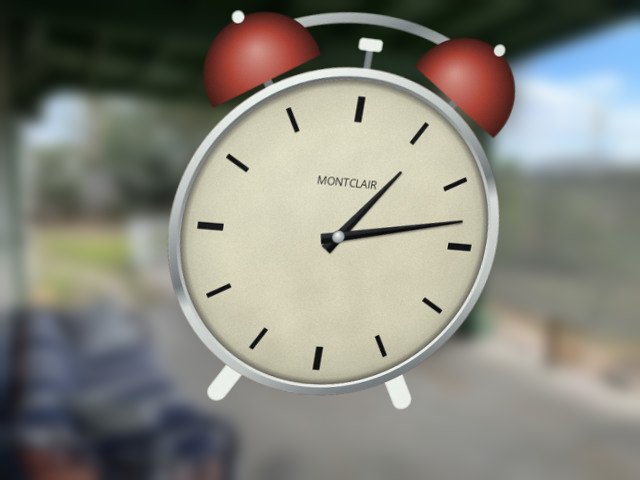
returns 1,13
